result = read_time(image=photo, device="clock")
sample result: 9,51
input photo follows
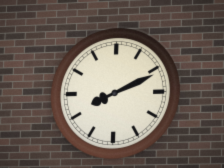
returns 8,11
